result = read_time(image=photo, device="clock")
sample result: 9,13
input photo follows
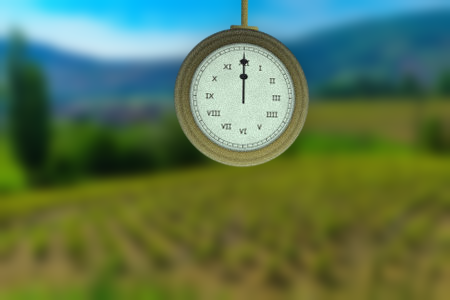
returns 12,00
